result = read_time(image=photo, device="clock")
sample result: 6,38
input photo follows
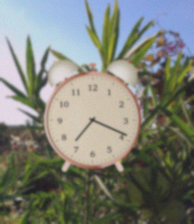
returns 7,19
